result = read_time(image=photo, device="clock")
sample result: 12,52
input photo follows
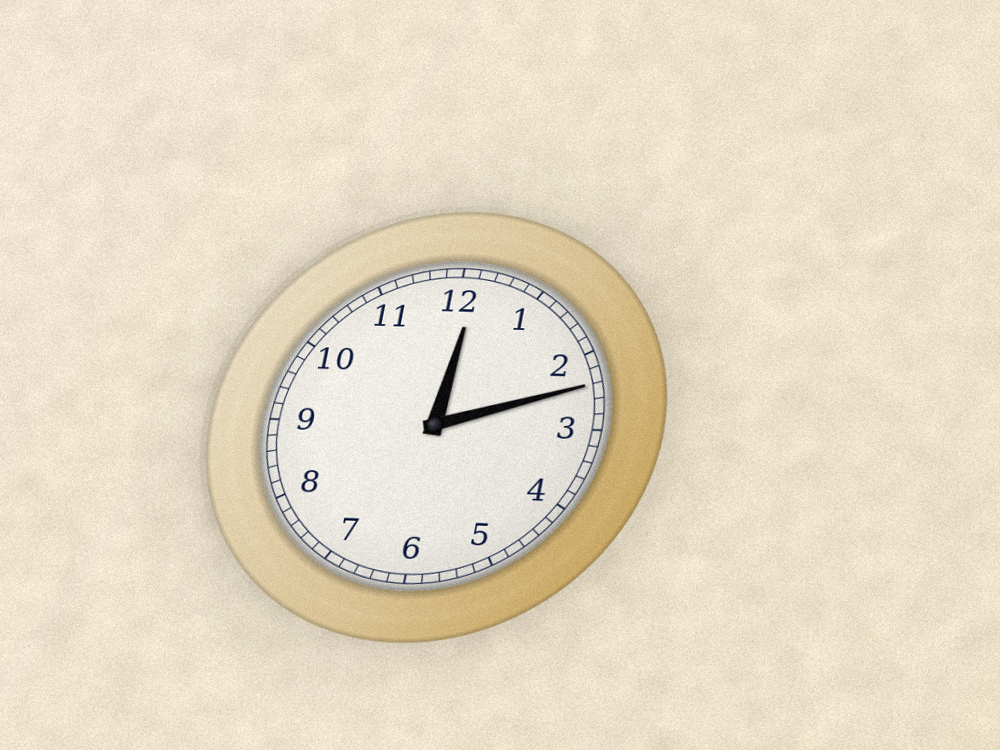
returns 12,12
